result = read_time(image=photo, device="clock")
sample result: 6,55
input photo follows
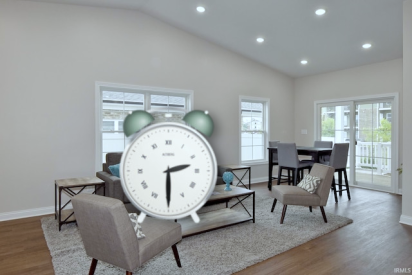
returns 2,30
